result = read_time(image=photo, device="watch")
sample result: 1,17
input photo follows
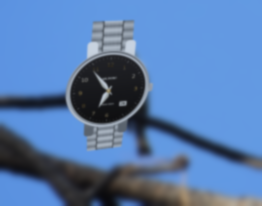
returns 6,54
